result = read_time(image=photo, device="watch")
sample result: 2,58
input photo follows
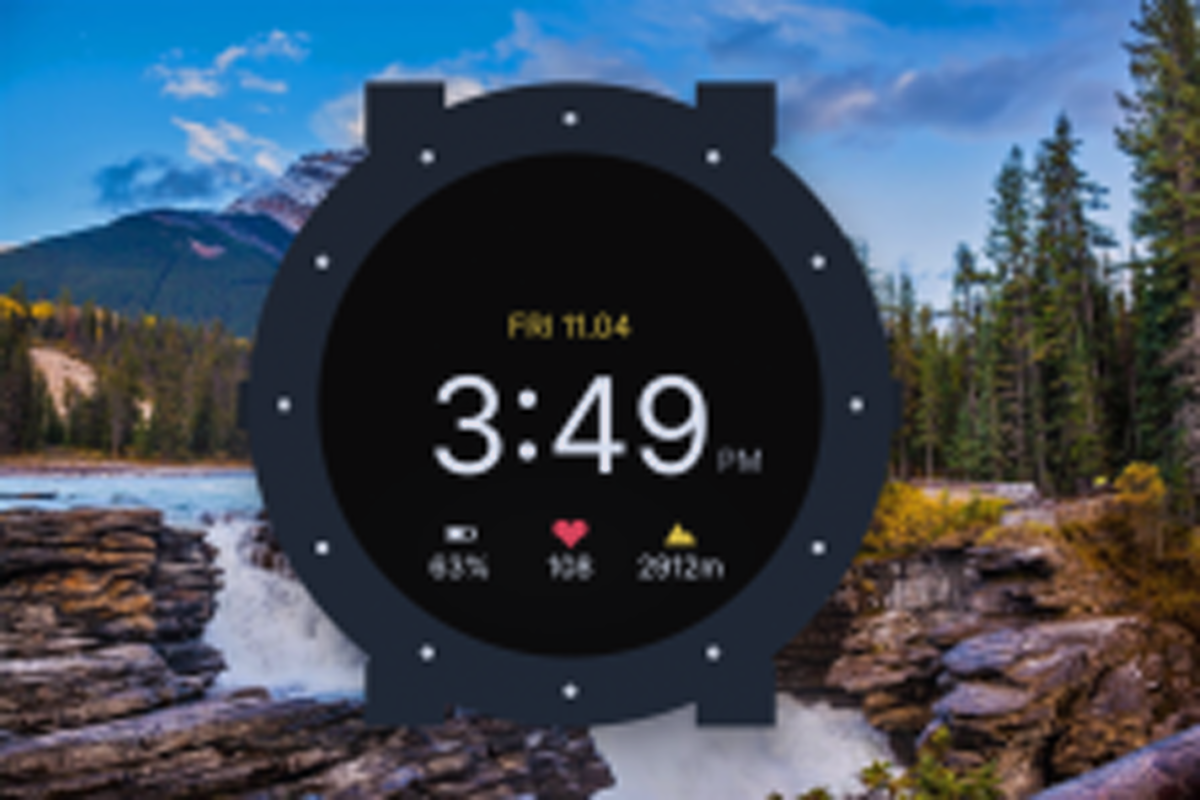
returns 3,49
